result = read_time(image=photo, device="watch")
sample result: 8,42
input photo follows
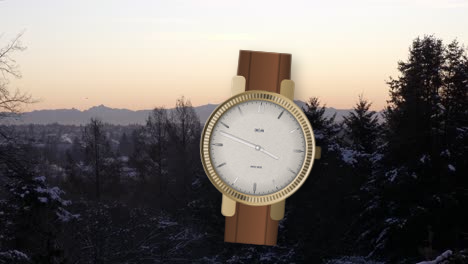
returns 3,48
